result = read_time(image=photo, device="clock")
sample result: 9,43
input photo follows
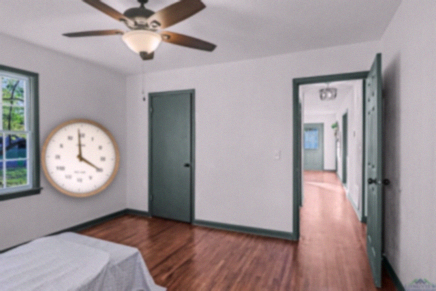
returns 3,59
